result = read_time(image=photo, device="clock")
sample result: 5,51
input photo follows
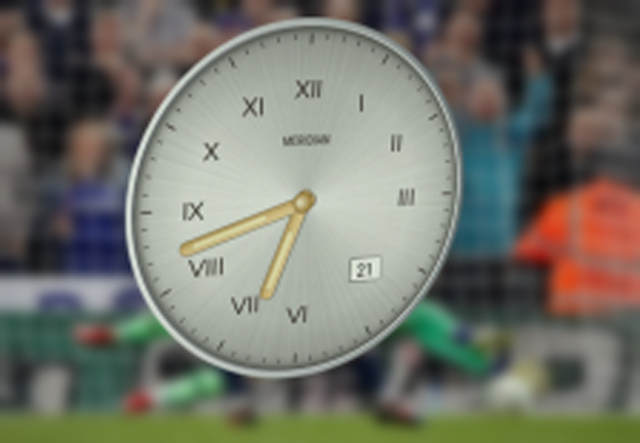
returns 6,42
